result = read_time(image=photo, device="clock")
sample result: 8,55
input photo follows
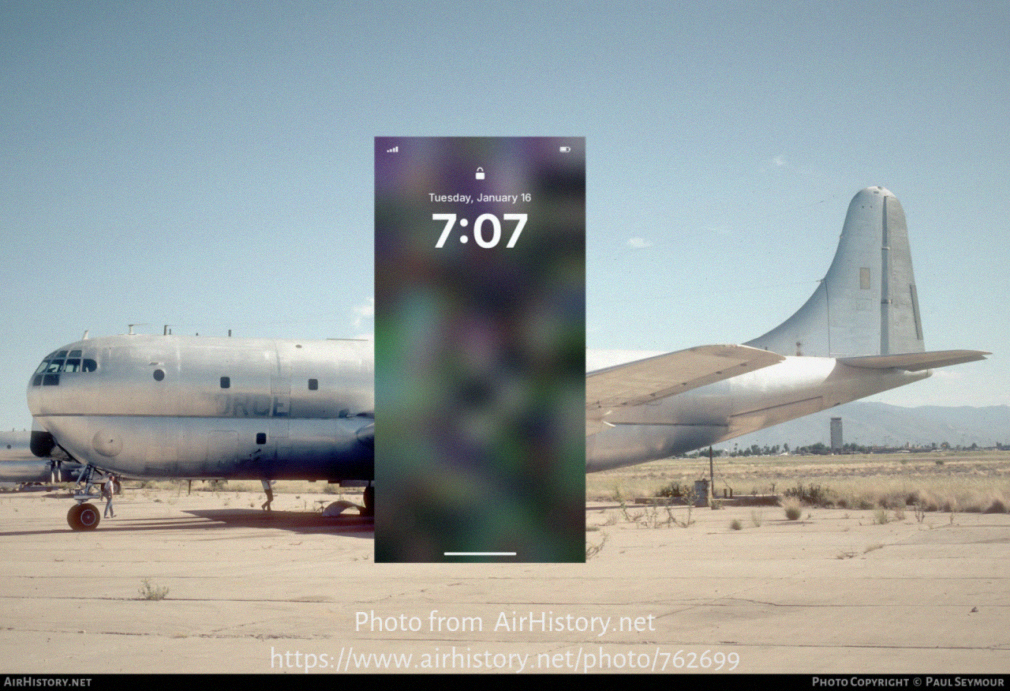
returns 7,07
